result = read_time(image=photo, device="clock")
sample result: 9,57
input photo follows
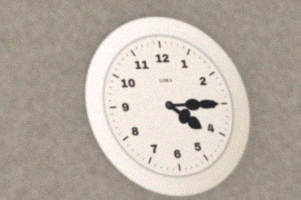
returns 4,15
